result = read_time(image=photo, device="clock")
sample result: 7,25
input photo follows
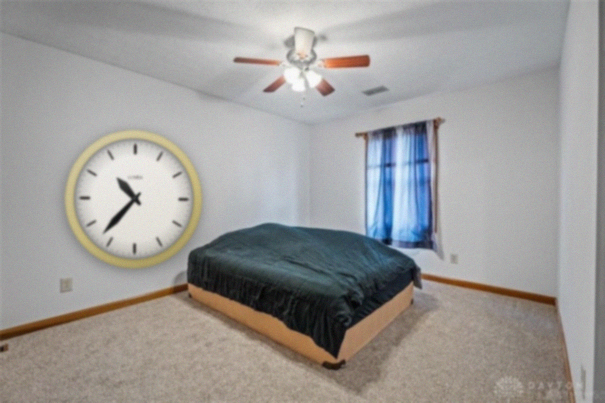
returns 10,37
